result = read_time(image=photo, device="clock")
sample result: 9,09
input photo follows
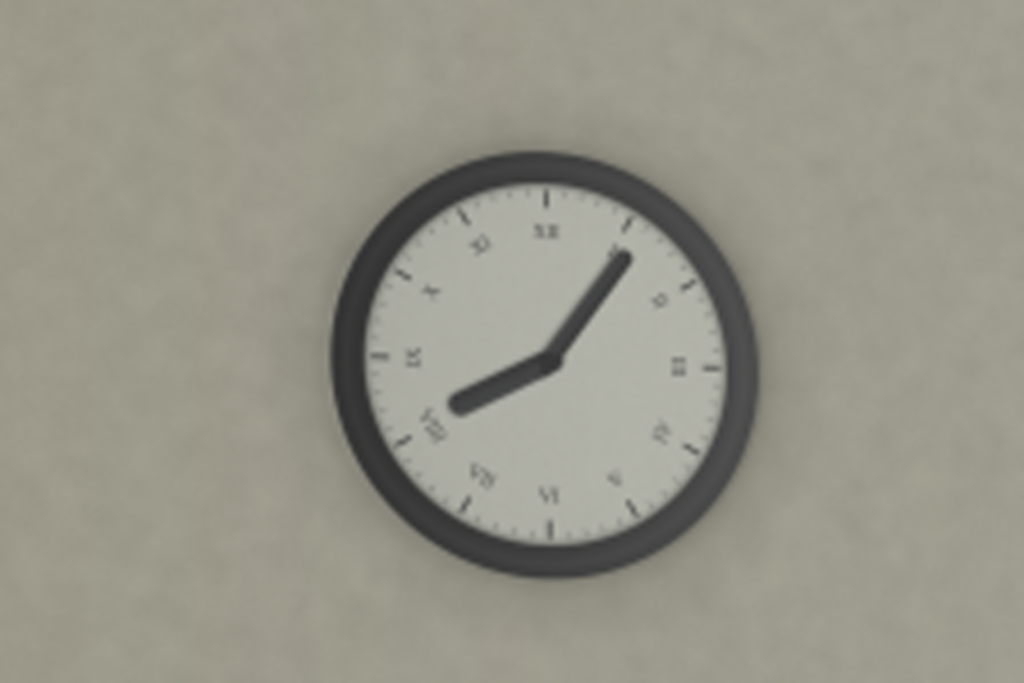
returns 8,06
